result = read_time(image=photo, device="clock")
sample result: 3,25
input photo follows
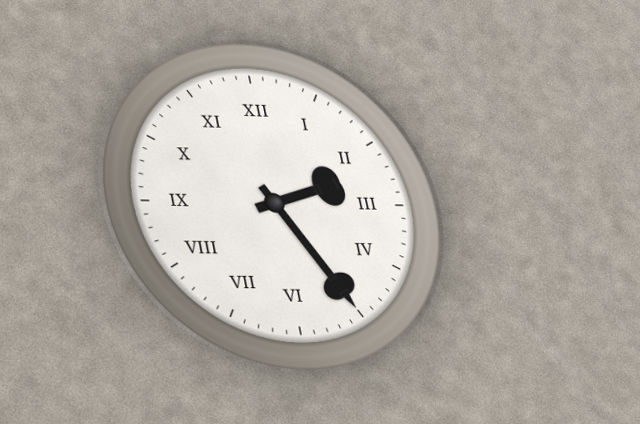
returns 2,25
